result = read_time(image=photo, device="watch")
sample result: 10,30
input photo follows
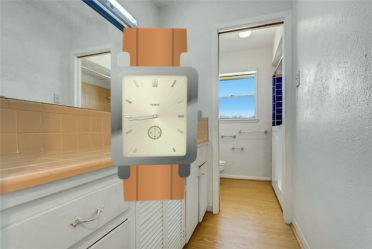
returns 8,44
